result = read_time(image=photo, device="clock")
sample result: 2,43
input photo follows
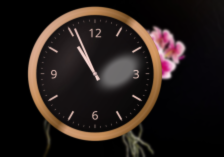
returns 10,56
